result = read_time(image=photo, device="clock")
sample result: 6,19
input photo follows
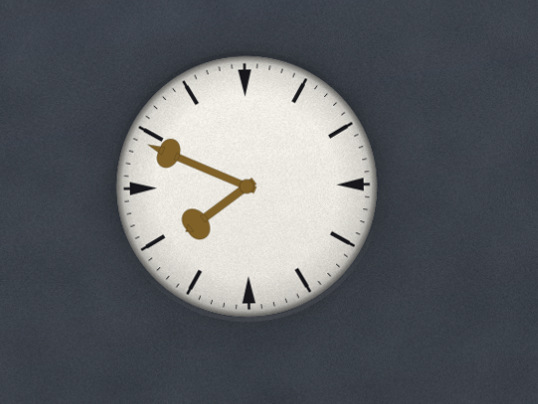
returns 7,49
